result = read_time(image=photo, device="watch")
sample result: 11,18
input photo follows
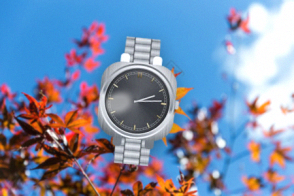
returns 2,14
